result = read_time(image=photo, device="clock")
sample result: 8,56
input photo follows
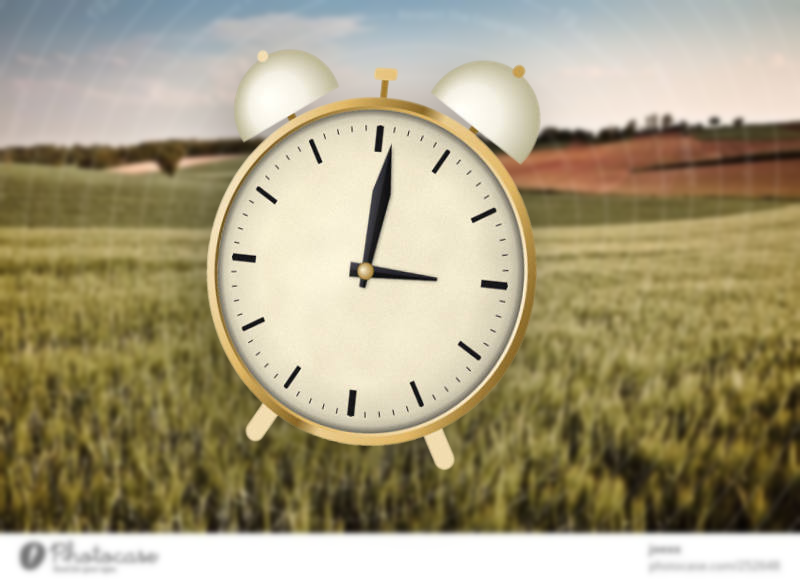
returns 3,01
